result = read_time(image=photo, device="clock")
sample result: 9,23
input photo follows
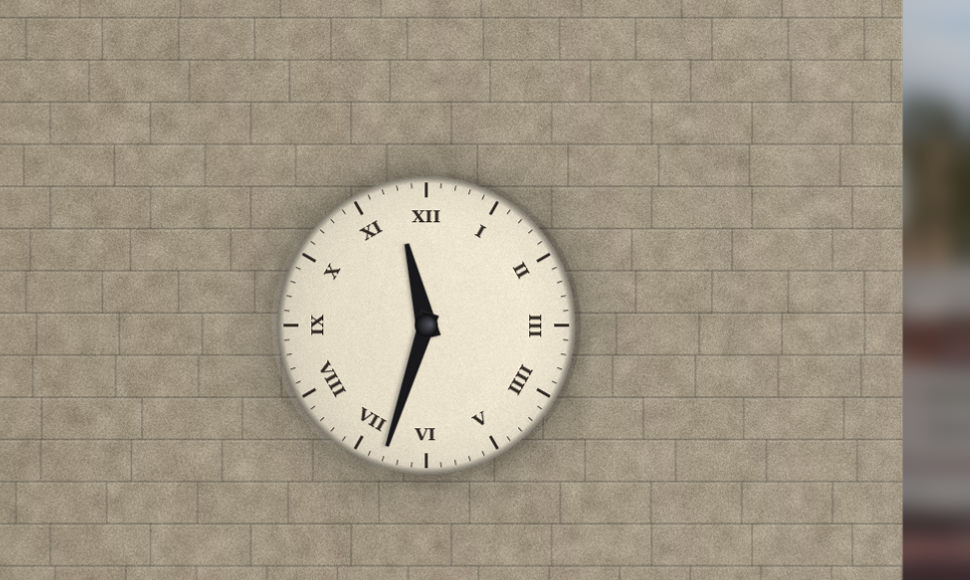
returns 11,33
